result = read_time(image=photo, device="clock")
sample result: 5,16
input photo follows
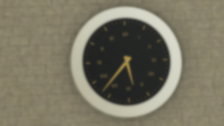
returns 5,37
